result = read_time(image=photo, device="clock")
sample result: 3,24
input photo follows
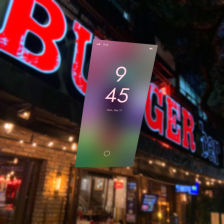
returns 9,45
